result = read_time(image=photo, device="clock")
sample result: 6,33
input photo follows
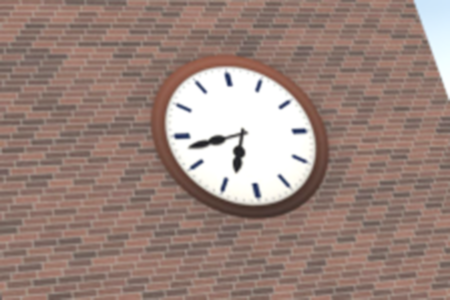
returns 6,43
